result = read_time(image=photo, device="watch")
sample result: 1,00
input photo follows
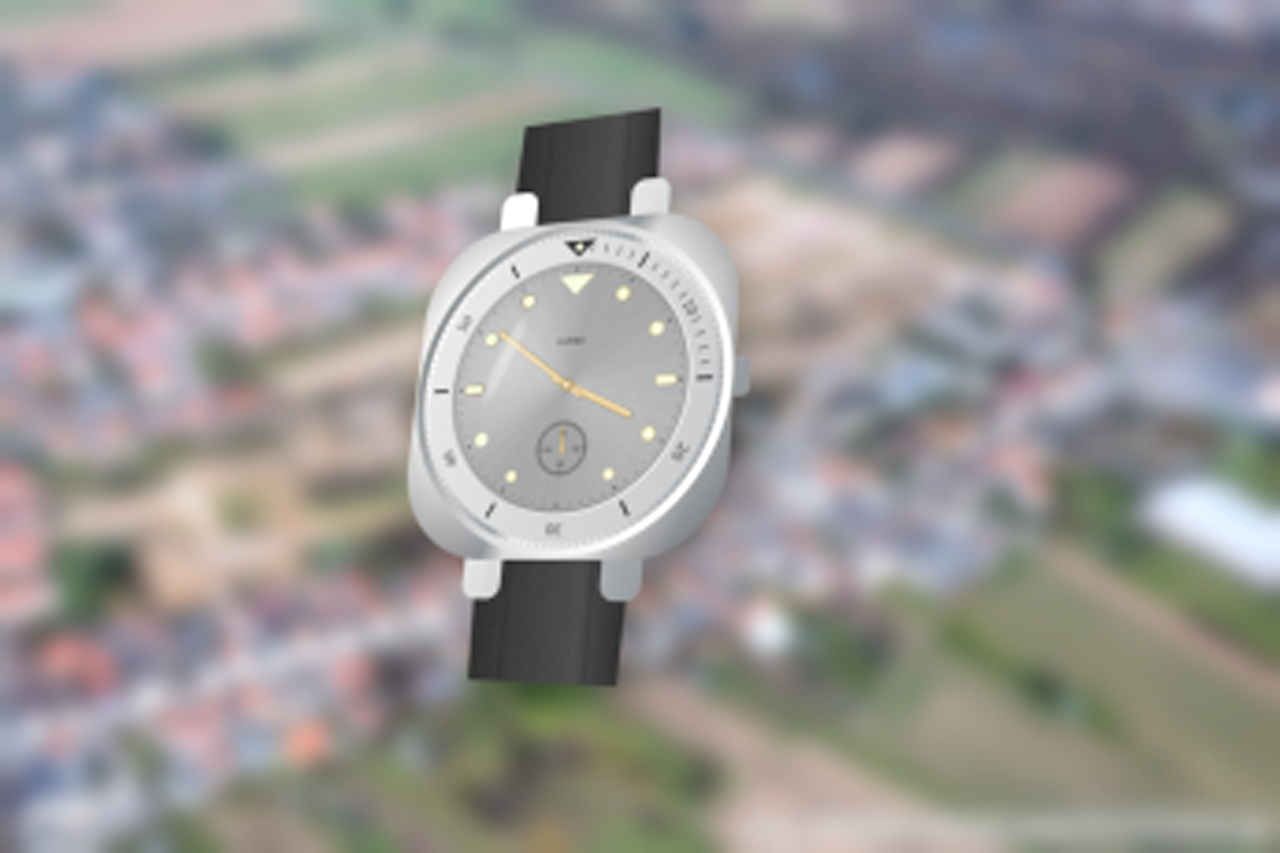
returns 3,51
